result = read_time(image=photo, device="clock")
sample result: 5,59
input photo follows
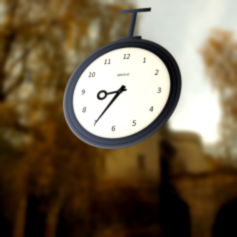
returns 8,35
